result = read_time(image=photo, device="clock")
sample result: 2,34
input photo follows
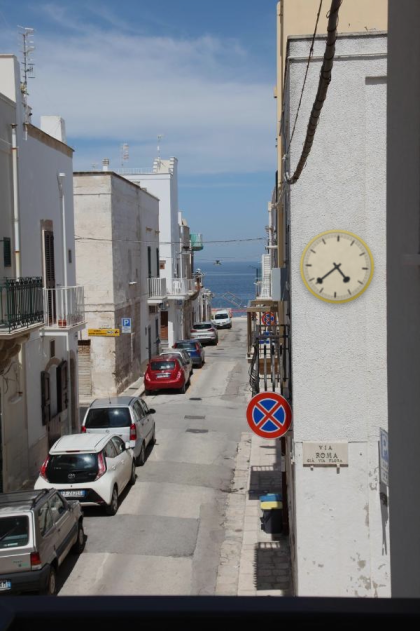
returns 4,38
